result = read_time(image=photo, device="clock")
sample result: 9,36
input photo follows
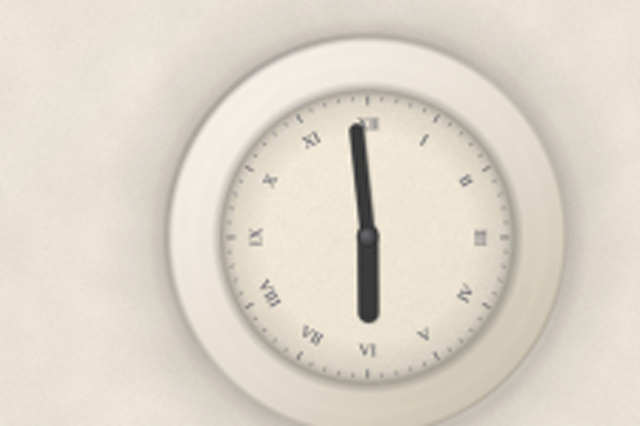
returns 5,59
